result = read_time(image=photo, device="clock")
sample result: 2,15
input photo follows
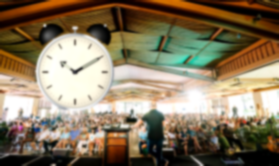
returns 10,10
